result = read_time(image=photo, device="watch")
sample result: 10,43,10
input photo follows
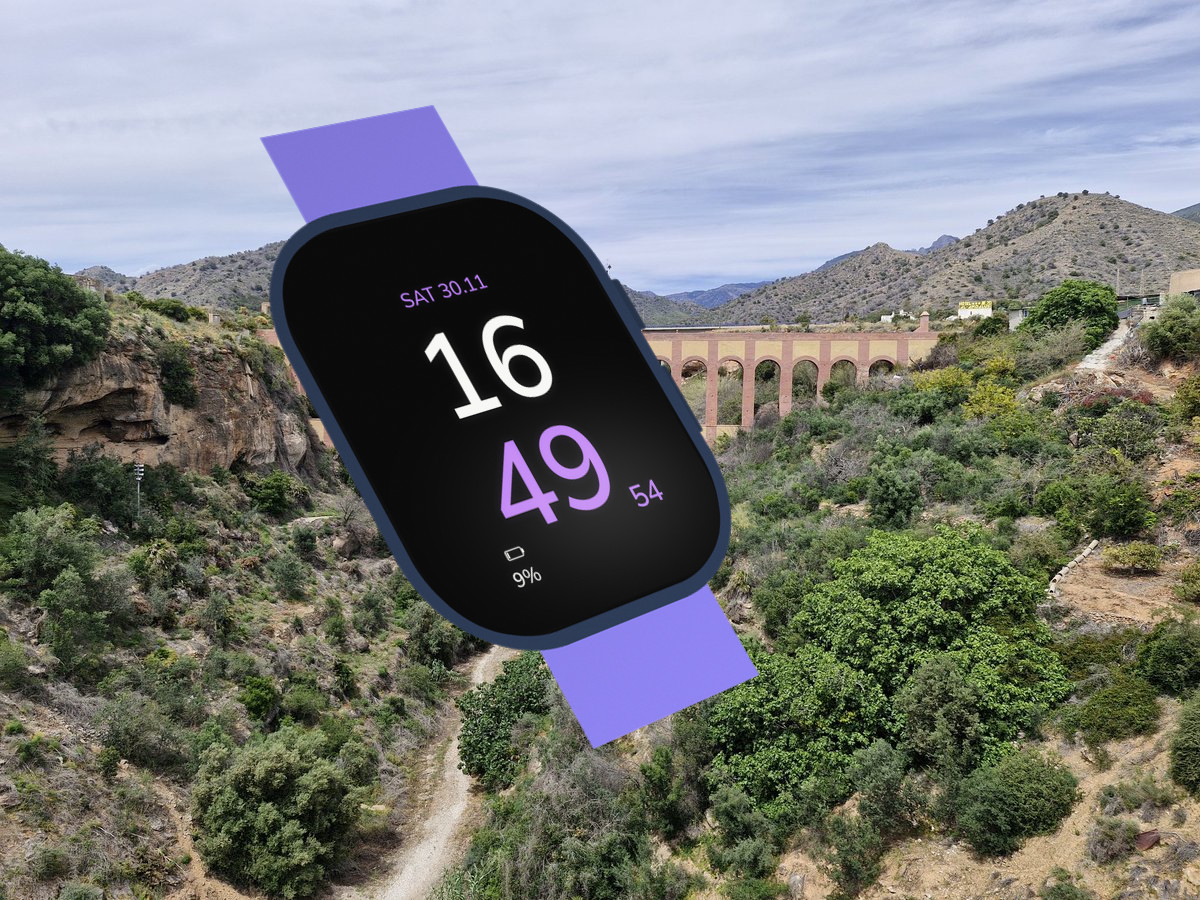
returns 16,49,54
